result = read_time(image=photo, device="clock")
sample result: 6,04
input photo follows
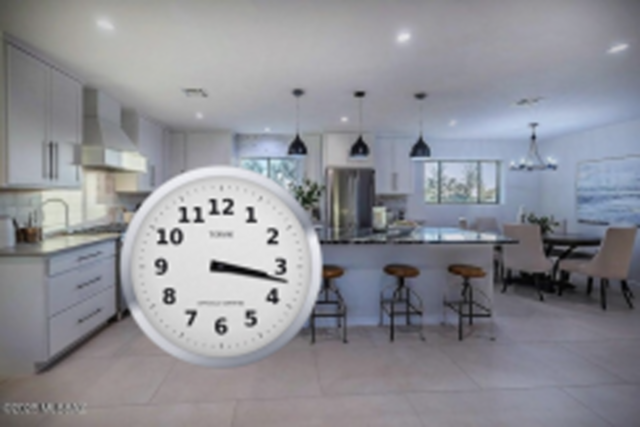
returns 3,17
